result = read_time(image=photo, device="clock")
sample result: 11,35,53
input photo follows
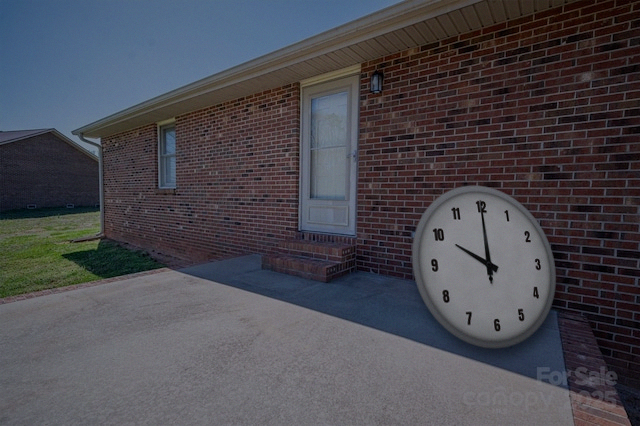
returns 10,00,00
